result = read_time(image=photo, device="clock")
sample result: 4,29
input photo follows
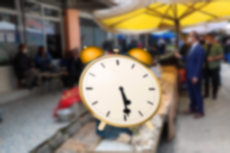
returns 5,29
